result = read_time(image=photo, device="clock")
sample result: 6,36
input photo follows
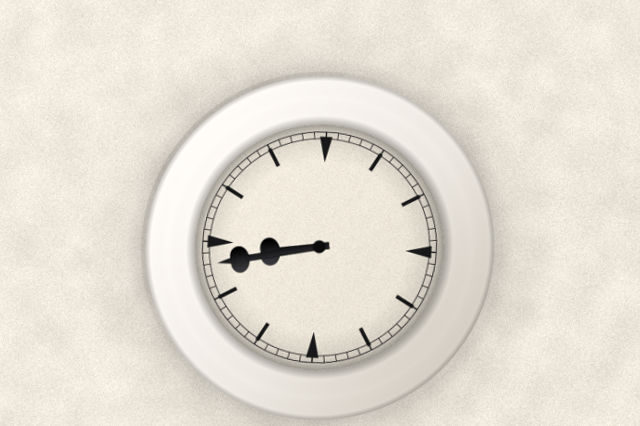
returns 8,43
